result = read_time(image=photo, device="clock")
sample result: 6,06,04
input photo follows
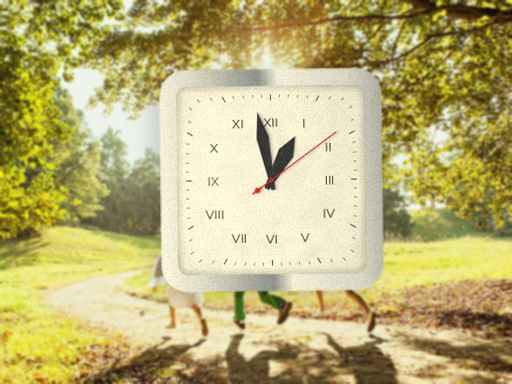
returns 12,58,09
